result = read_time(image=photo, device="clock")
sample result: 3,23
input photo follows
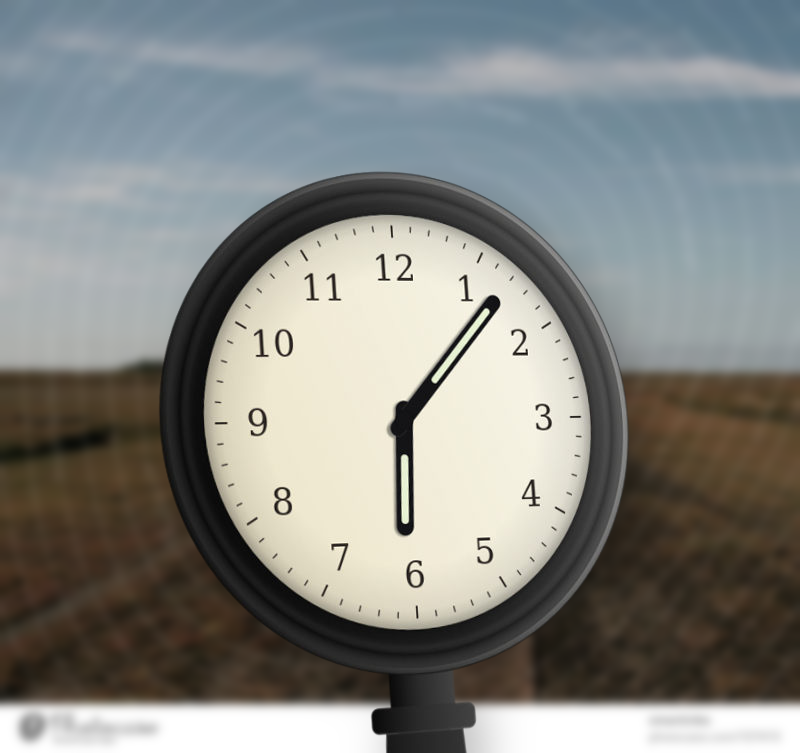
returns 6,07
